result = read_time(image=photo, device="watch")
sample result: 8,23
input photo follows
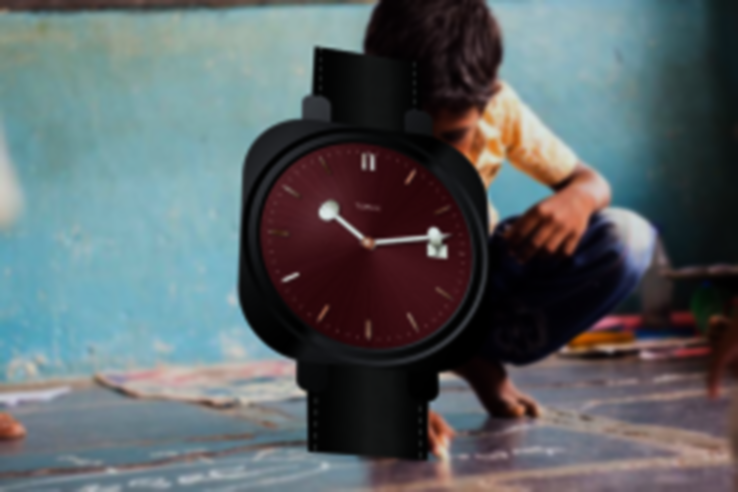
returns 10,13
